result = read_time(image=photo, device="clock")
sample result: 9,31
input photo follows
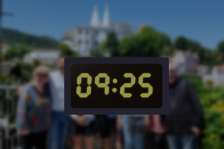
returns 9,25
